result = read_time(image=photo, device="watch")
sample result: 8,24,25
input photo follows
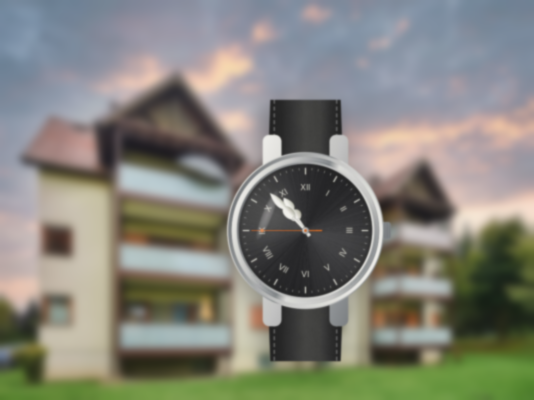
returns 10,52,45
